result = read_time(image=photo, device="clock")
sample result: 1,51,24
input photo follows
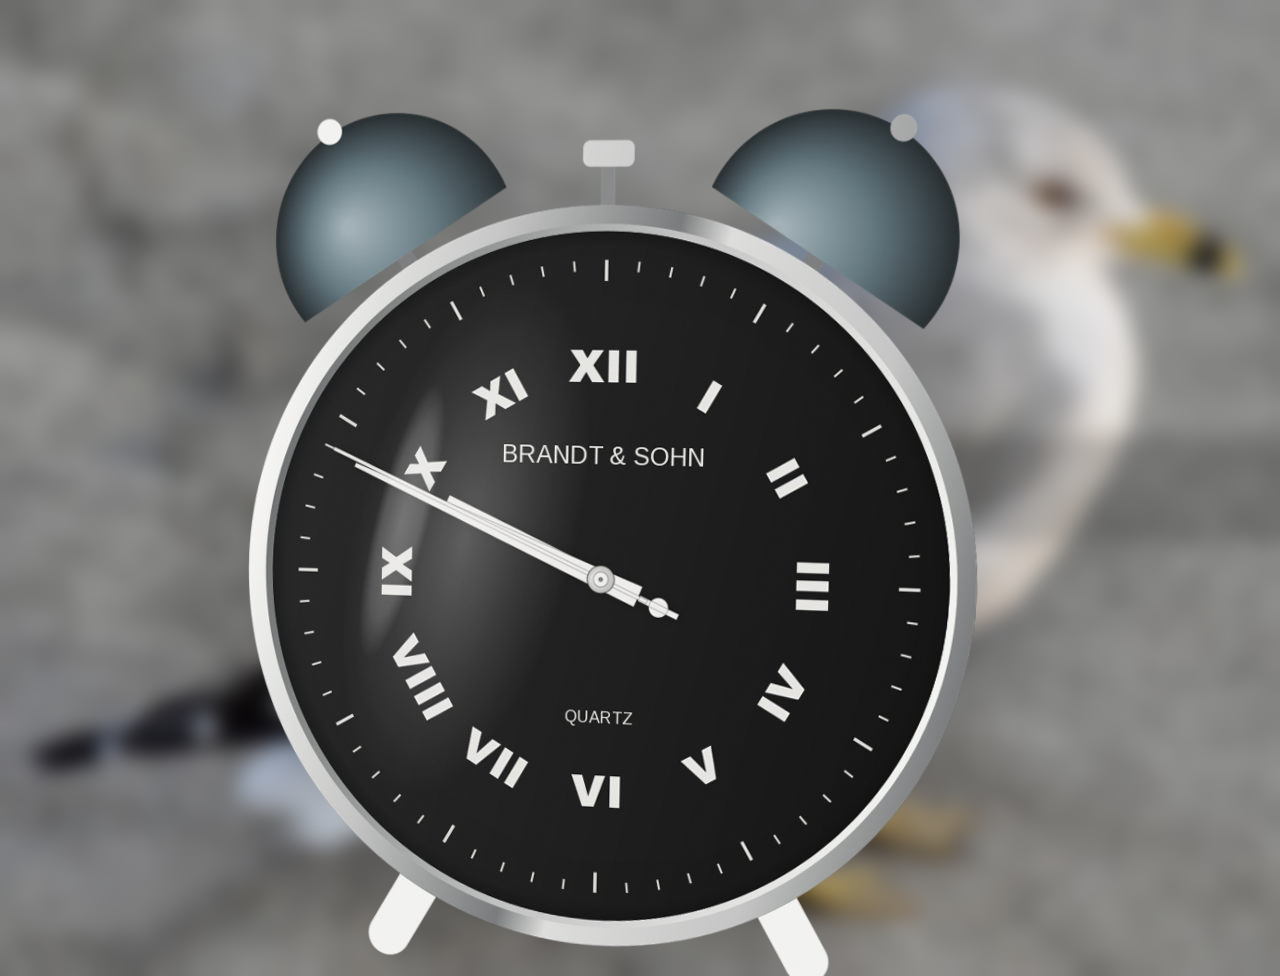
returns 9,48,49
